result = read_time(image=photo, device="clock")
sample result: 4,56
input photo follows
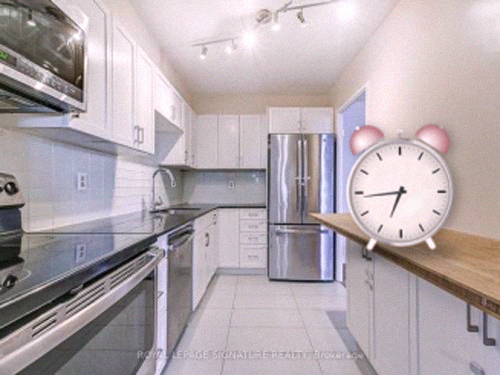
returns 6,44
